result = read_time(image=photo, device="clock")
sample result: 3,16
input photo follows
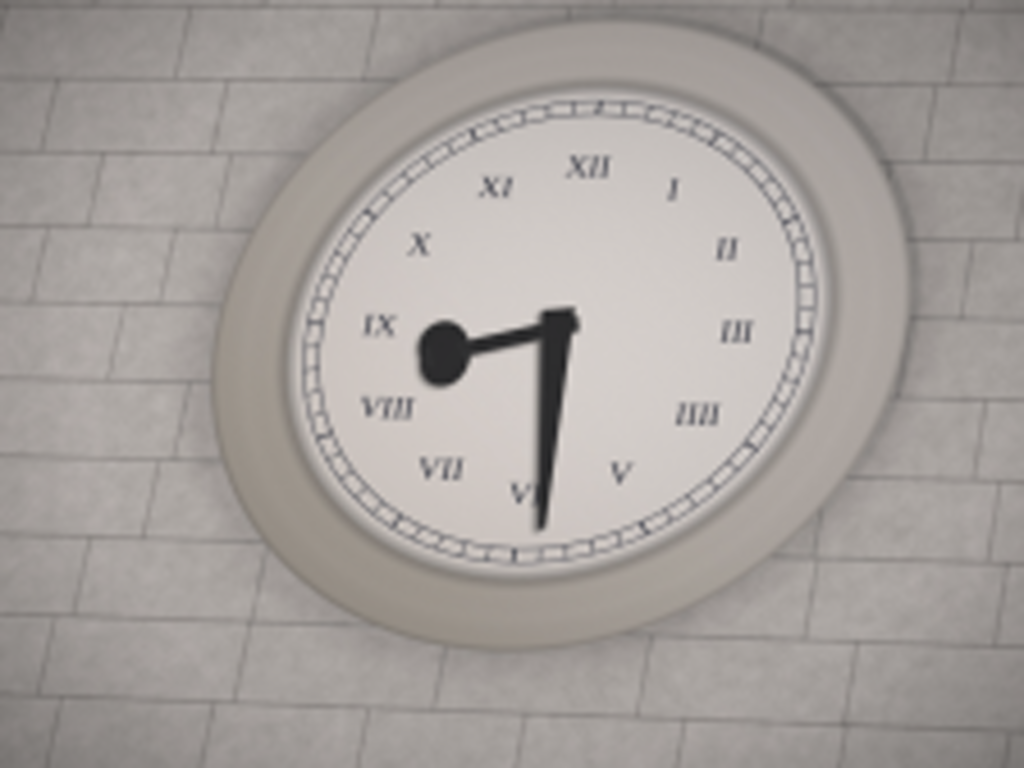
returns 8,29
